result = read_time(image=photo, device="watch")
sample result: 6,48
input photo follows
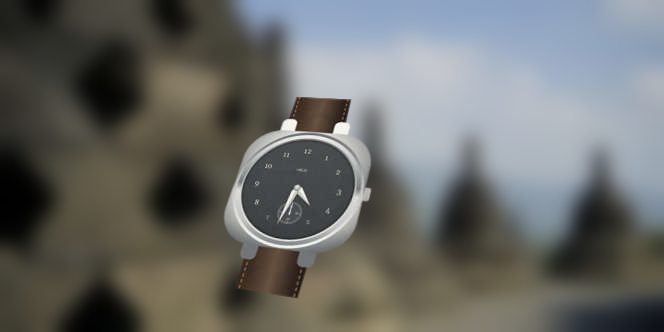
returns 4,32
